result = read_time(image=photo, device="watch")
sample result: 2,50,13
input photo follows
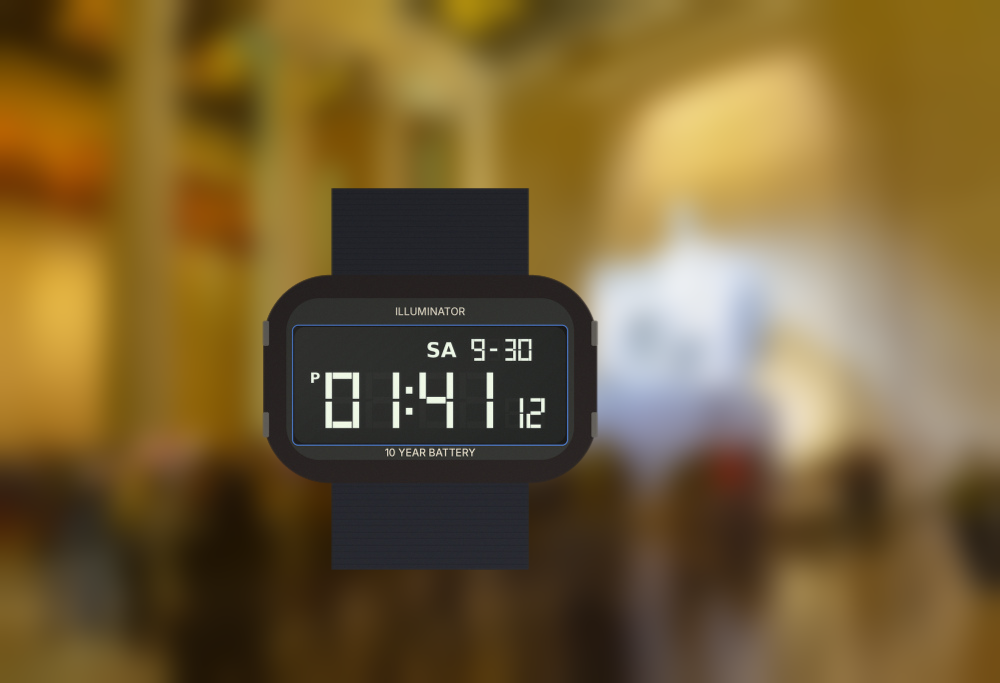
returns 1,41,12
